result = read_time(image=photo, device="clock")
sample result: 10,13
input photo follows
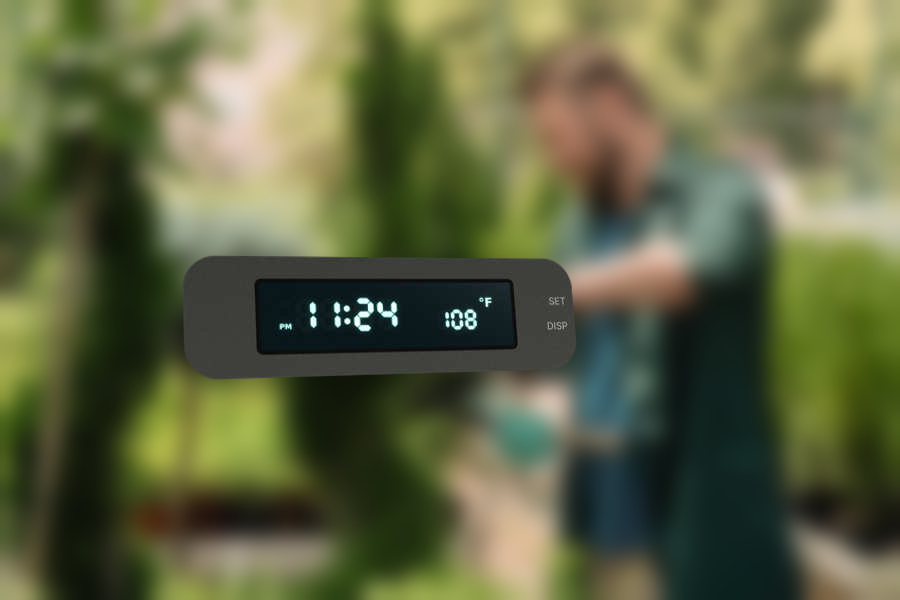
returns 11,24
